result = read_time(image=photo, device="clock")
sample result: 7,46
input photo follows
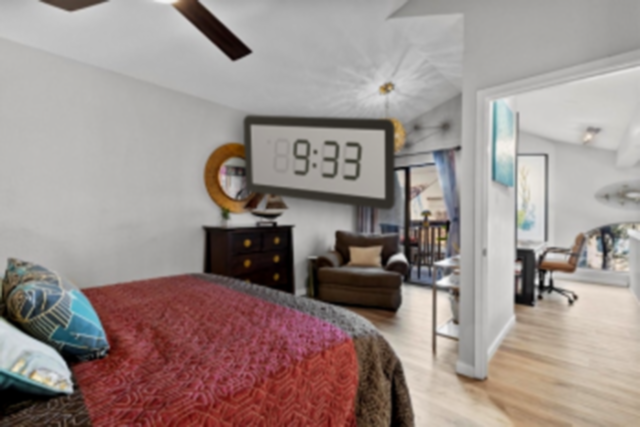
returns 9,33
